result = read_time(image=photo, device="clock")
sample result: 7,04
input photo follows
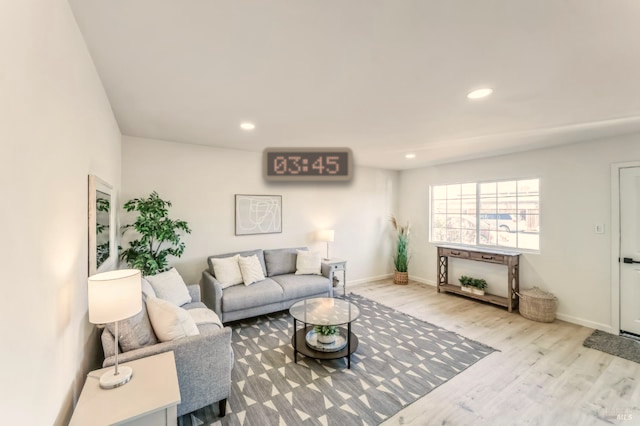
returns 3,45
